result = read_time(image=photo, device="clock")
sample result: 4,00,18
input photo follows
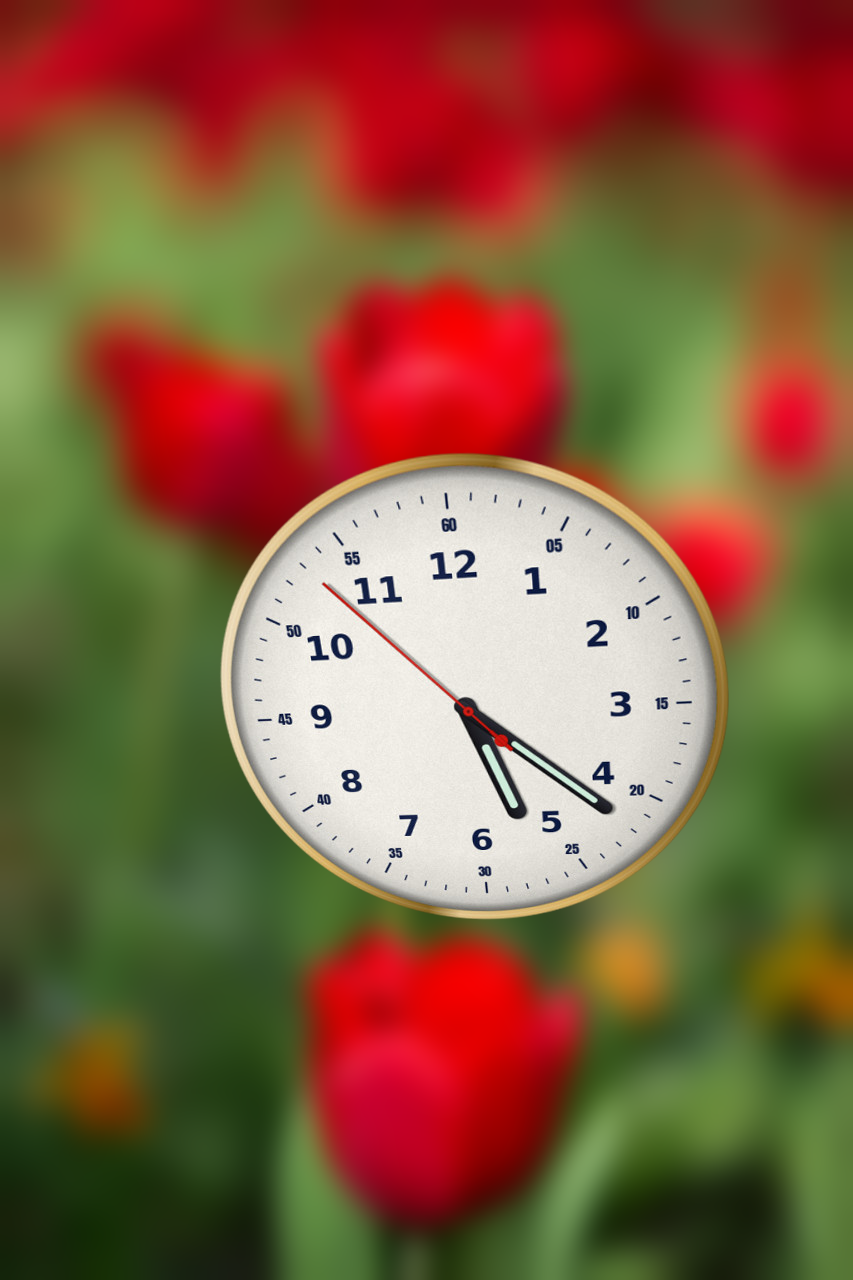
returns 5,21,53
